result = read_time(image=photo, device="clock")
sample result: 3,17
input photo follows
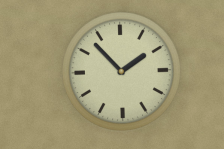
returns 1,53
